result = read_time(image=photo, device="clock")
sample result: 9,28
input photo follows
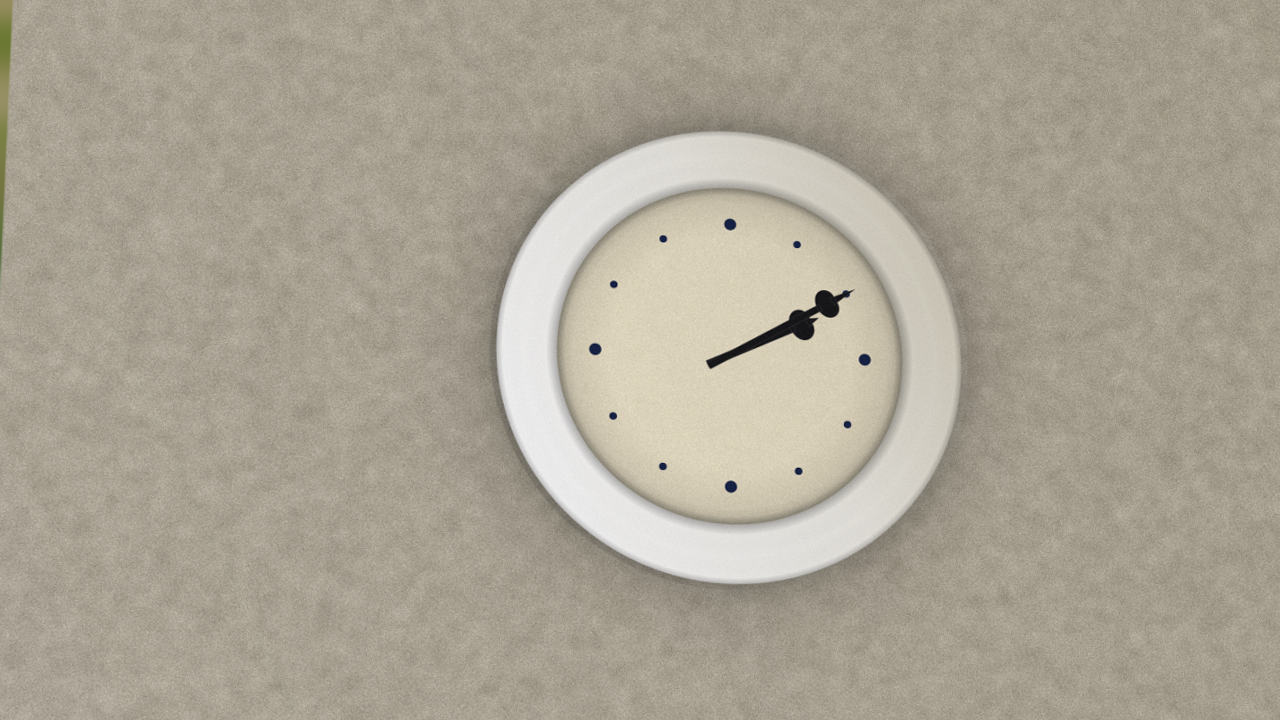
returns 2,10
